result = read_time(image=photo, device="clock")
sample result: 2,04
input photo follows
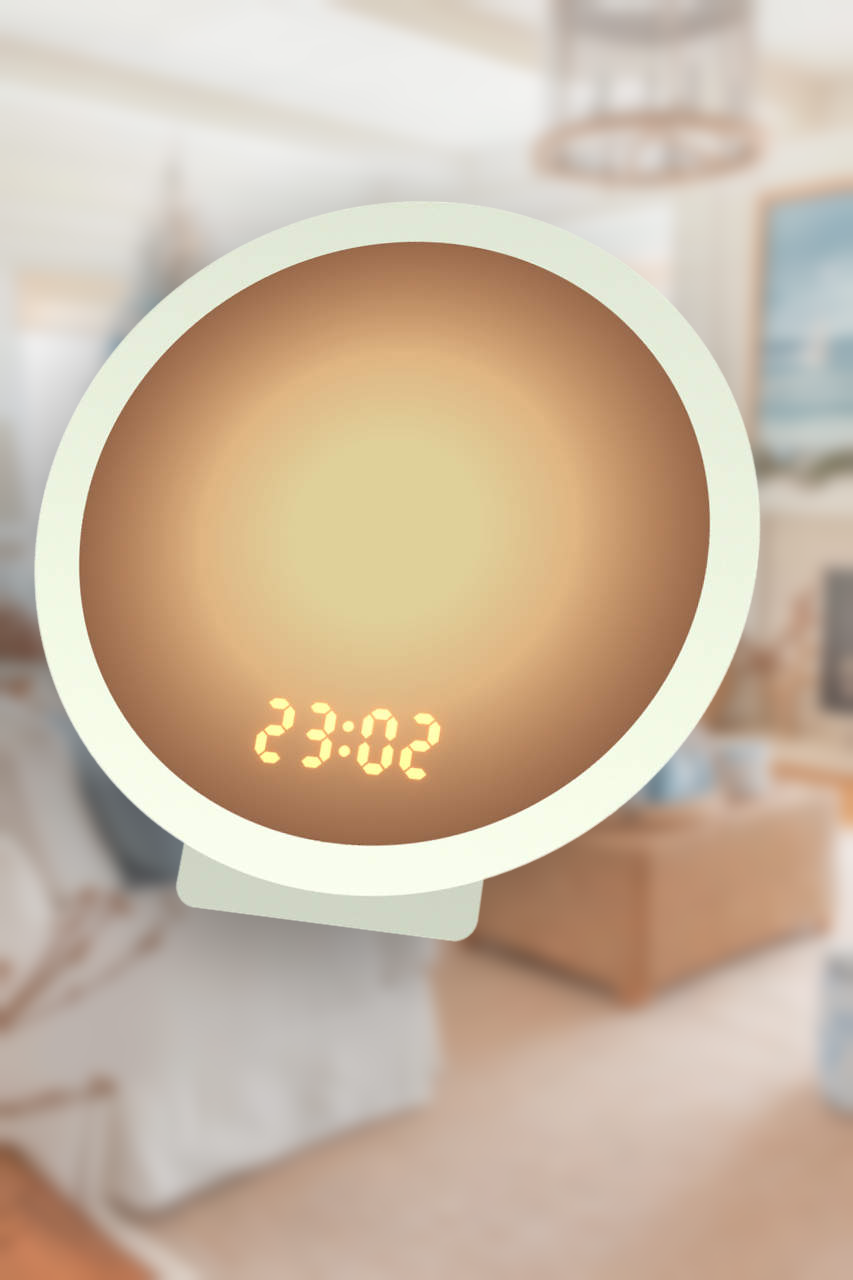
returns 23,02
